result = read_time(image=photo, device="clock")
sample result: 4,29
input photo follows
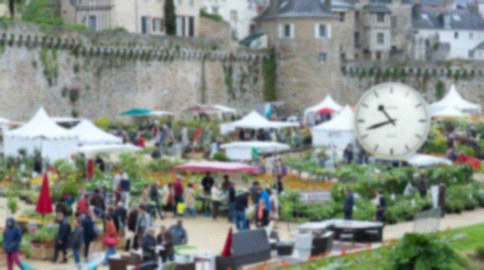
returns 10,42
